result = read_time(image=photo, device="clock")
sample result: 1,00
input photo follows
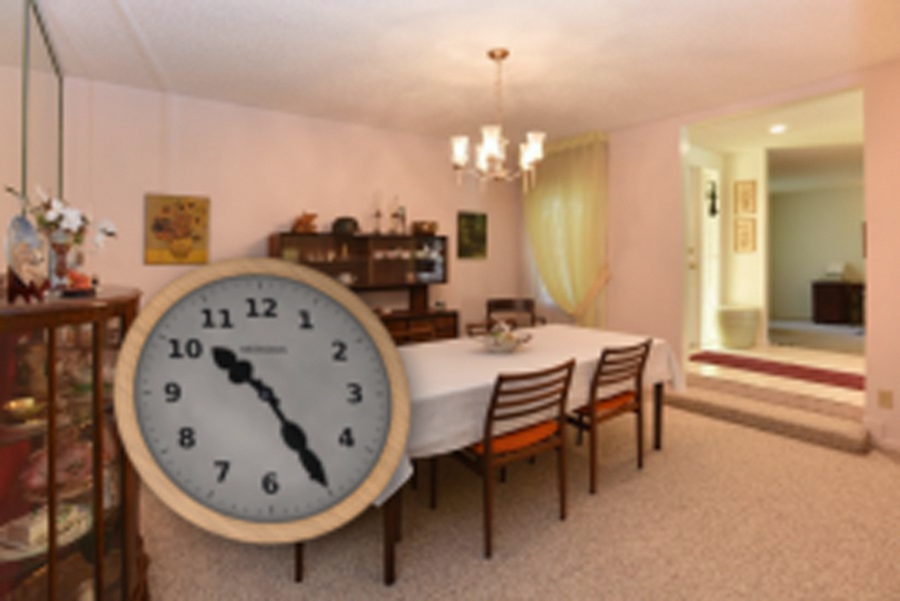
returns 10,25
